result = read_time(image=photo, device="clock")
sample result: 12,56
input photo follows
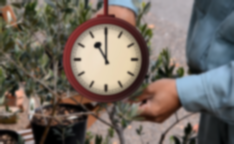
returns 11,00
